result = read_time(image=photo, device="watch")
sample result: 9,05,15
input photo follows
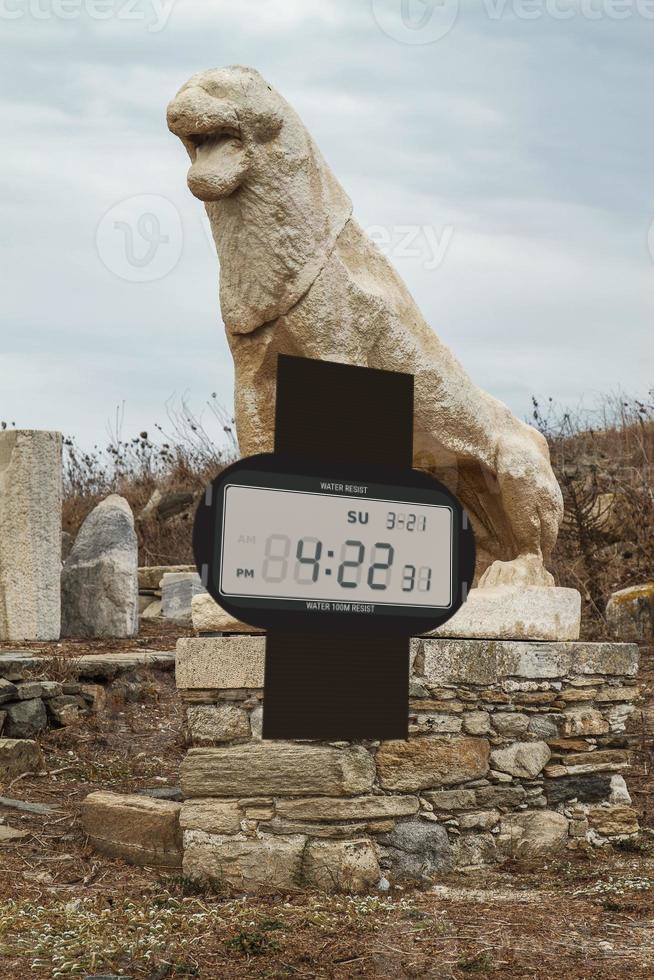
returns 4,22,31
